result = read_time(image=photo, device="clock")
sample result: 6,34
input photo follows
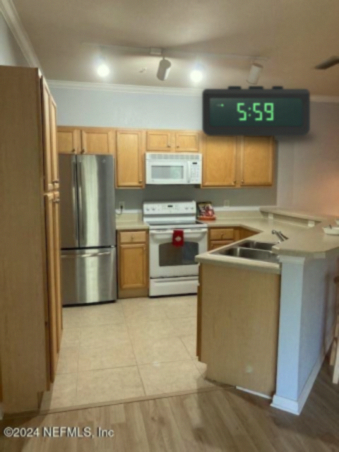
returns 5,59
